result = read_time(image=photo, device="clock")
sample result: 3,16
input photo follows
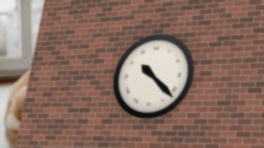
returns 10,22
